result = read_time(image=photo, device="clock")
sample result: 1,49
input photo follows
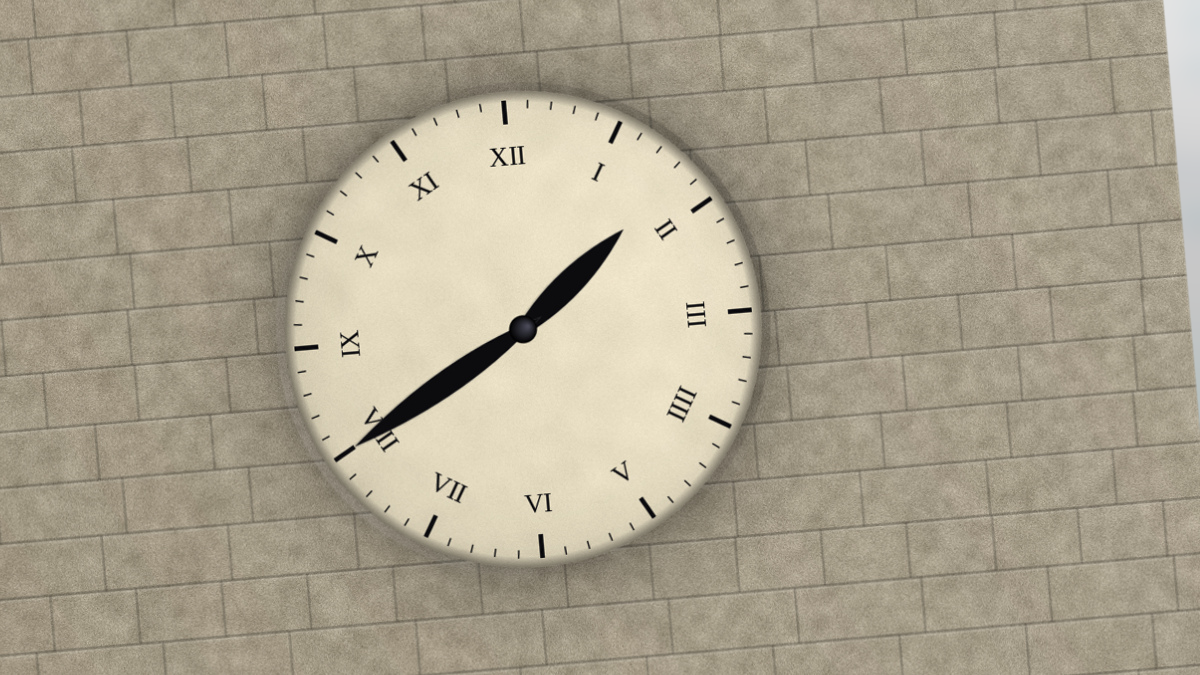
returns 1,40
